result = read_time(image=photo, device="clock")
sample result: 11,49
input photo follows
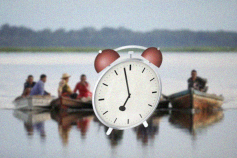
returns 6,58
